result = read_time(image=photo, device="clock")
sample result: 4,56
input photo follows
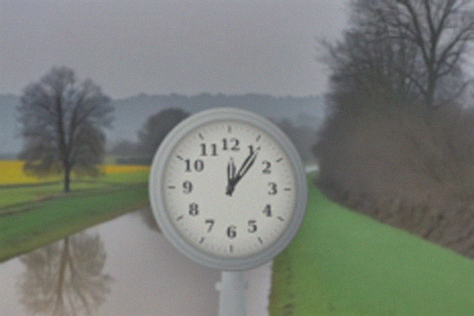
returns 12,06
